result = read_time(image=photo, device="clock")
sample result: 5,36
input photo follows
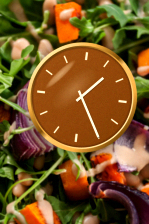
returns 1,25
